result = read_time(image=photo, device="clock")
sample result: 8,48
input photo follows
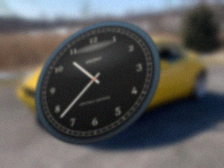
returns 10,38
